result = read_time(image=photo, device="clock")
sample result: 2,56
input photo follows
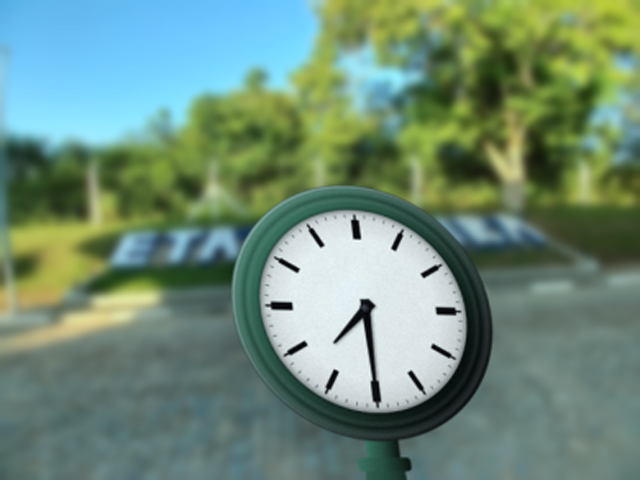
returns 7,30
